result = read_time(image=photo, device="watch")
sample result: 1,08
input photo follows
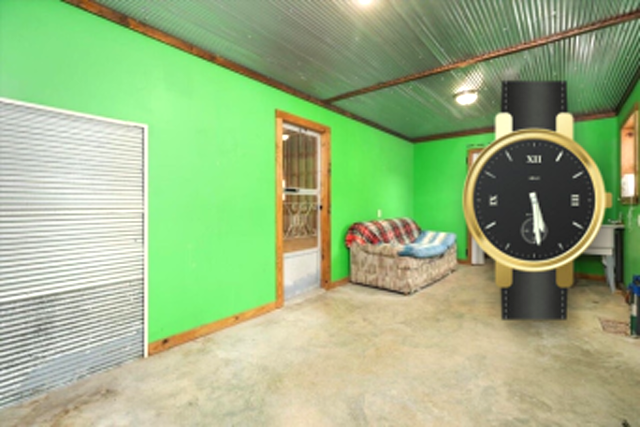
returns 5,29
